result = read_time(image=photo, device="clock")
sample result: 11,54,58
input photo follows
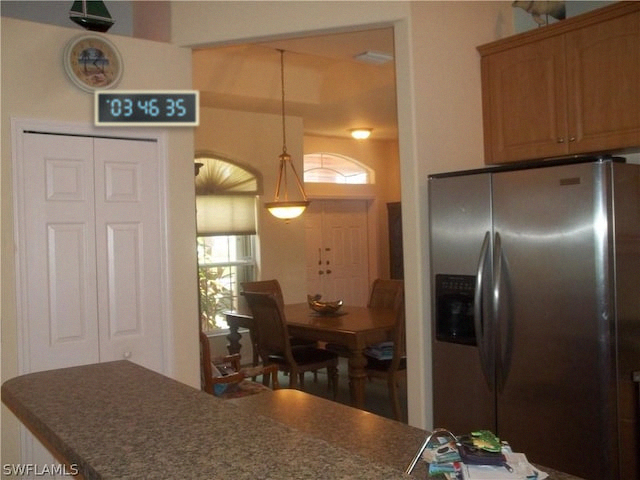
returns 3,46,35
